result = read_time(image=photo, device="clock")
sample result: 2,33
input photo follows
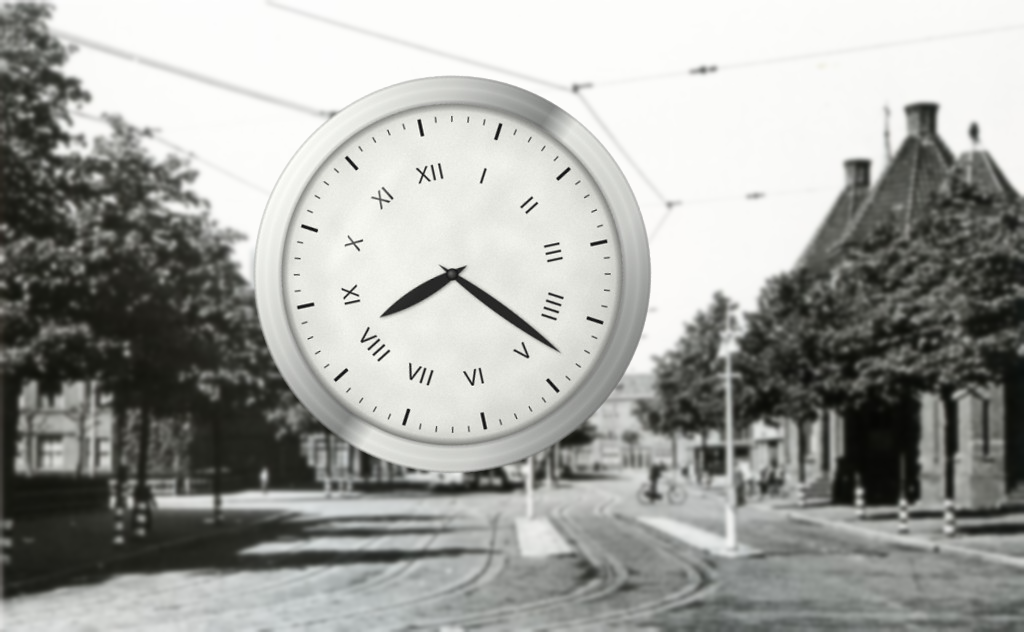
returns 8,23
